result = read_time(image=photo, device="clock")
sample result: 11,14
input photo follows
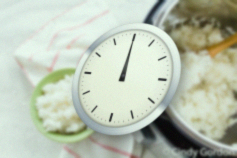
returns 12,00
